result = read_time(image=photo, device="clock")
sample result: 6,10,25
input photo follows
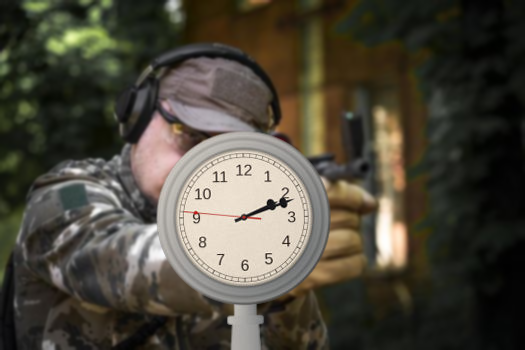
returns 2,11,46
